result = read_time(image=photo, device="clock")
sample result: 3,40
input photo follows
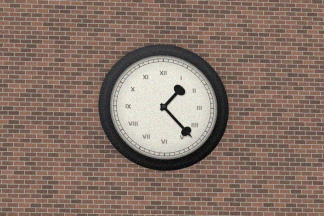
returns 1,23
